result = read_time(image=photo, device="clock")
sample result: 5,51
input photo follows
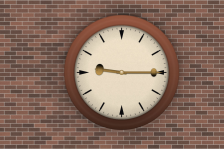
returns 9,15
